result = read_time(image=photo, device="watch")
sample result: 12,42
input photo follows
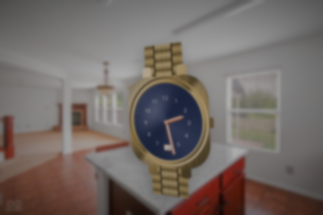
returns 2,28
